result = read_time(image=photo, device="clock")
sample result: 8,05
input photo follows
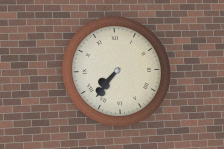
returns 7,37
